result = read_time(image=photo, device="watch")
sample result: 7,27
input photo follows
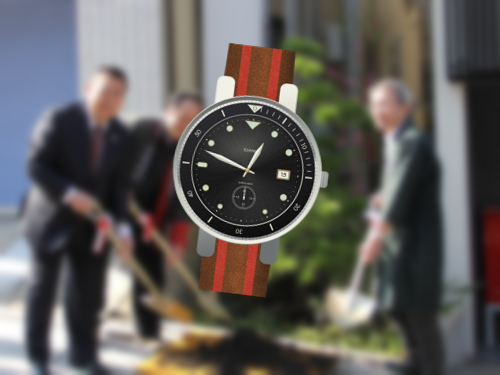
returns 12,48
